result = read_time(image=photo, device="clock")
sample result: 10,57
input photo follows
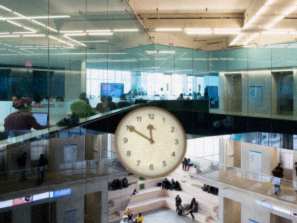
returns 11,50
